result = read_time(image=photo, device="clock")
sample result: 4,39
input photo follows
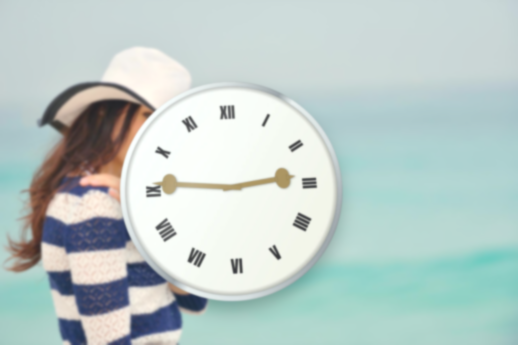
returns 2,46
